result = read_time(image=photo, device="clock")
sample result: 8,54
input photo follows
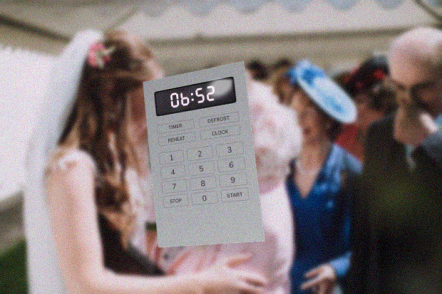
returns 6,52
